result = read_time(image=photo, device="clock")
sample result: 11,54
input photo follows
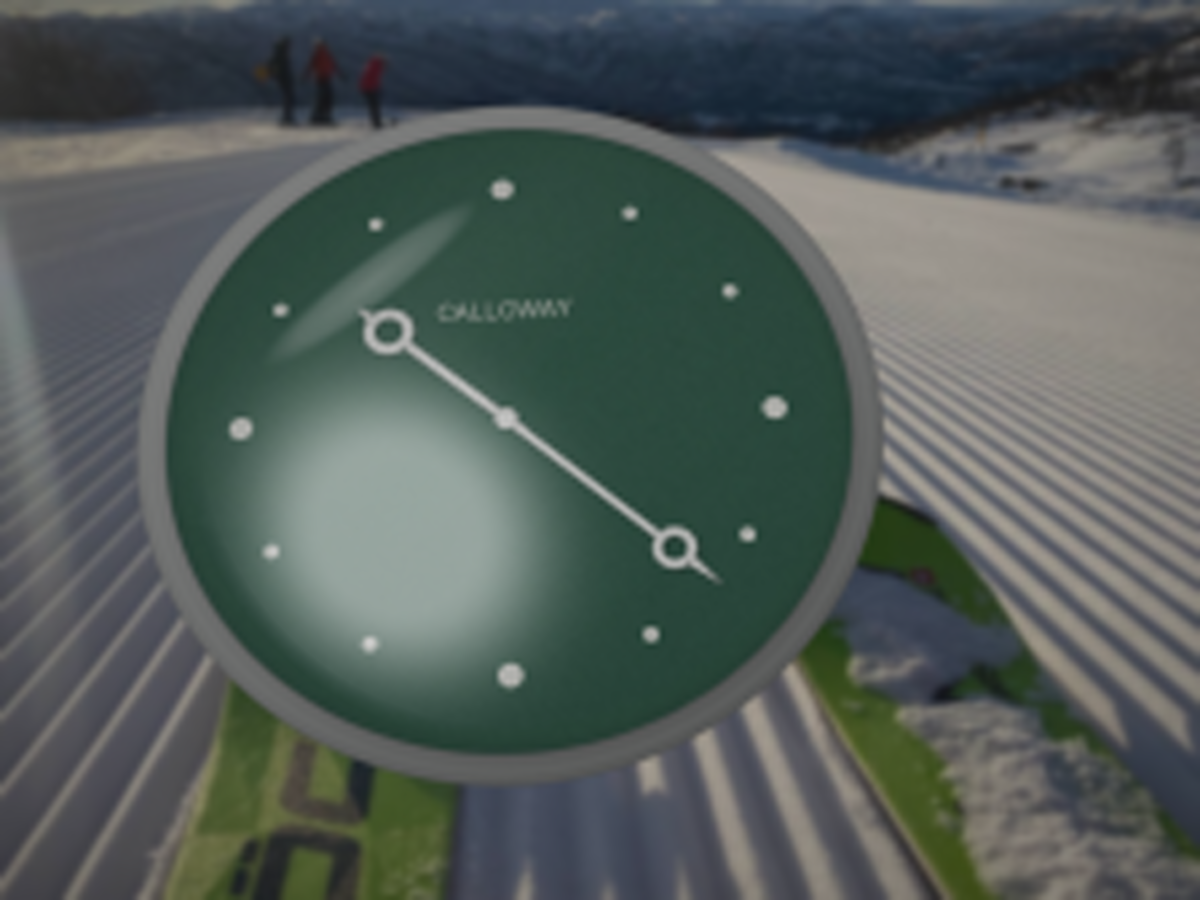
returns 10,22
